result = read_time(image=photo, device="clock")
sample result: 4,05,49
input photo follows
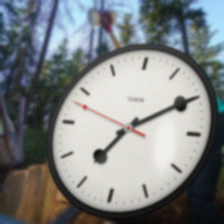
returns 7,09,48
